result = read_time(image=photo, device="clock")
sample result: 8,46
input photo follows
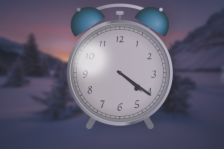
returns 4,21
